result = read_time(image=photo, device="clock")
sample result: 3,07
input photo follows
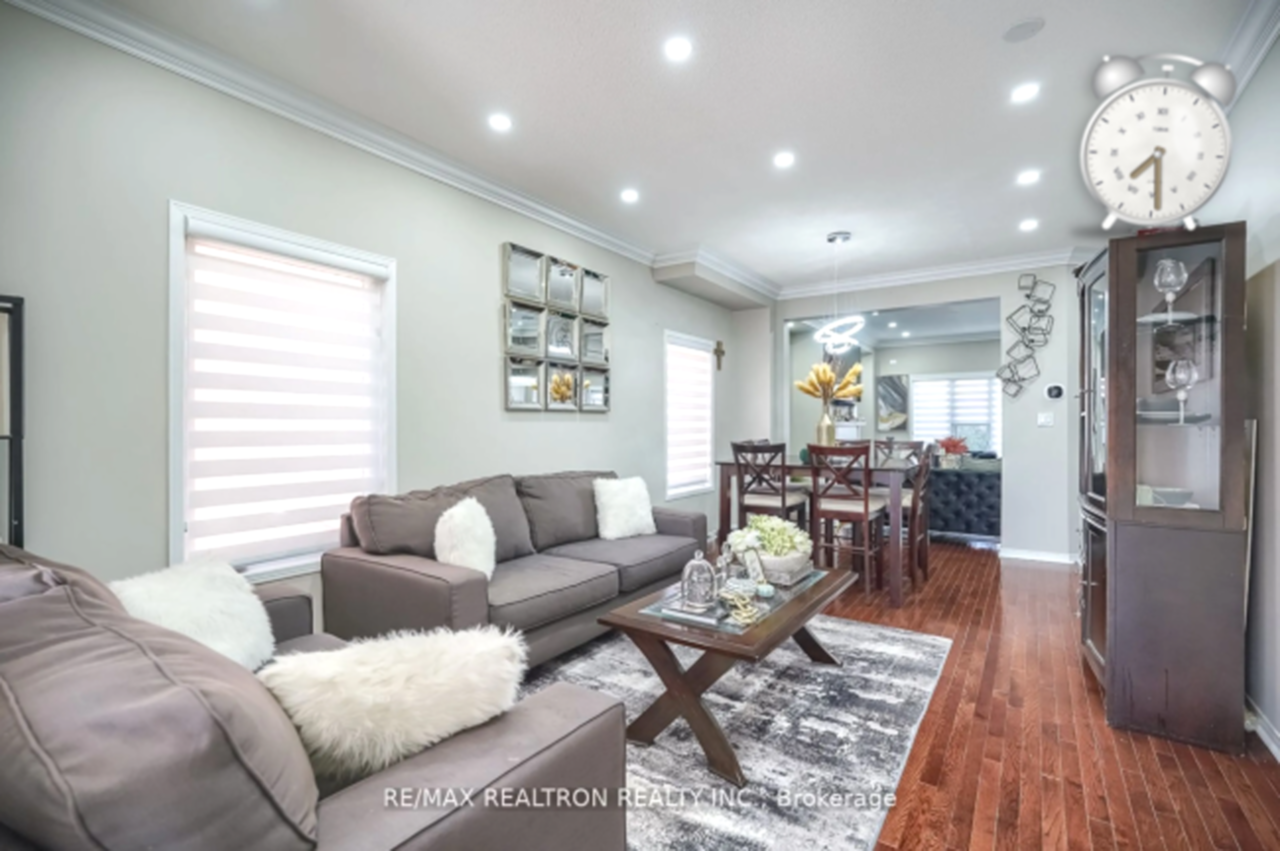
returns 7,29
